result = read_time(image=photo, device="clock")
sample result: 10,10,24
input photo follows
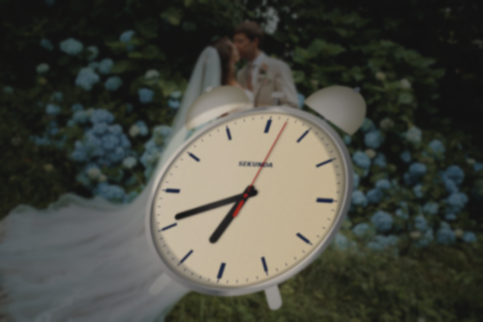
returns 6,41,02
